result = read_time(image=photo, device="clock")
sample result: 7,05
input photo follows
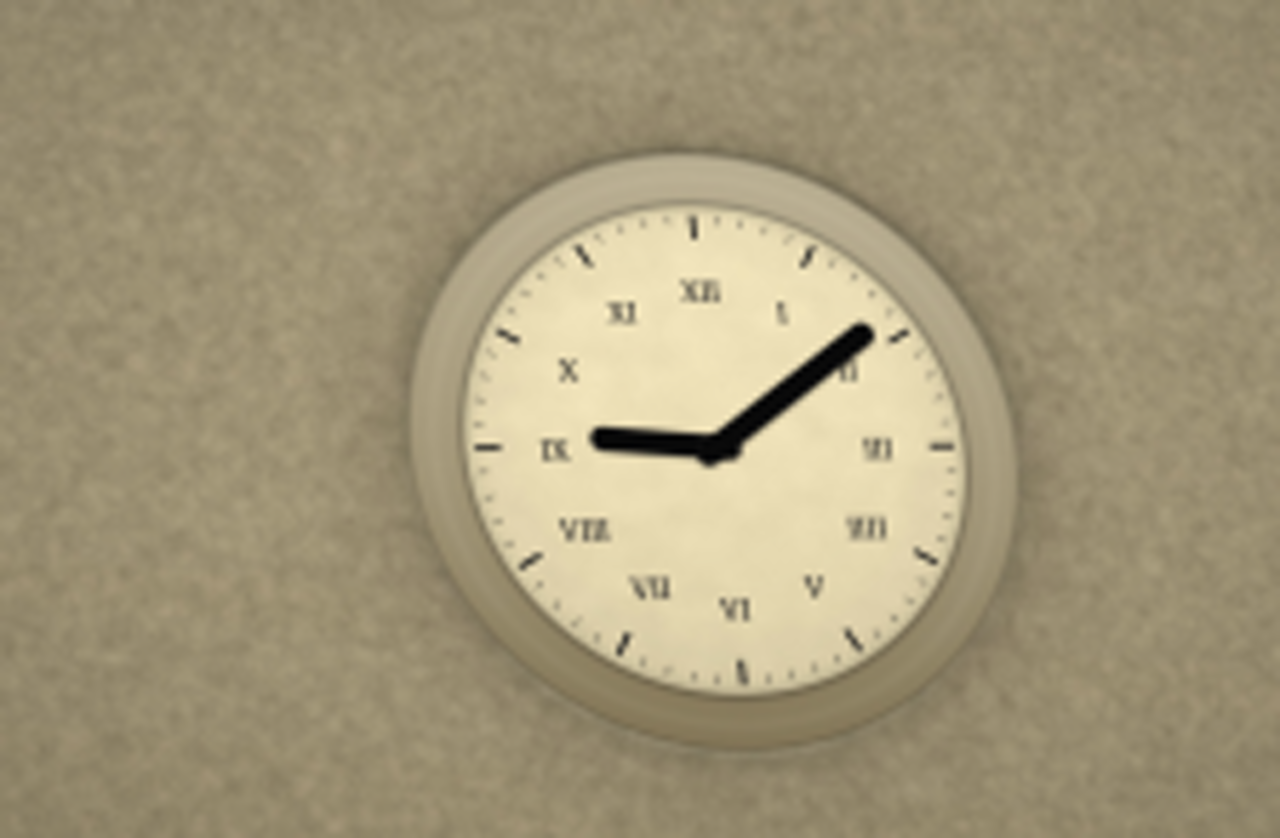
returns 9,09
